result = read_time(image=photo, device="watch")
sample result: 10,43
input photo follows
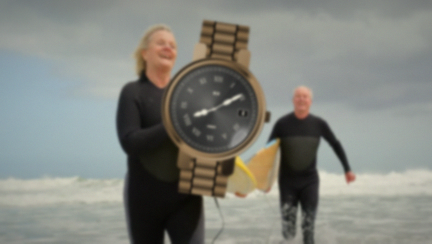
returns 8,09
